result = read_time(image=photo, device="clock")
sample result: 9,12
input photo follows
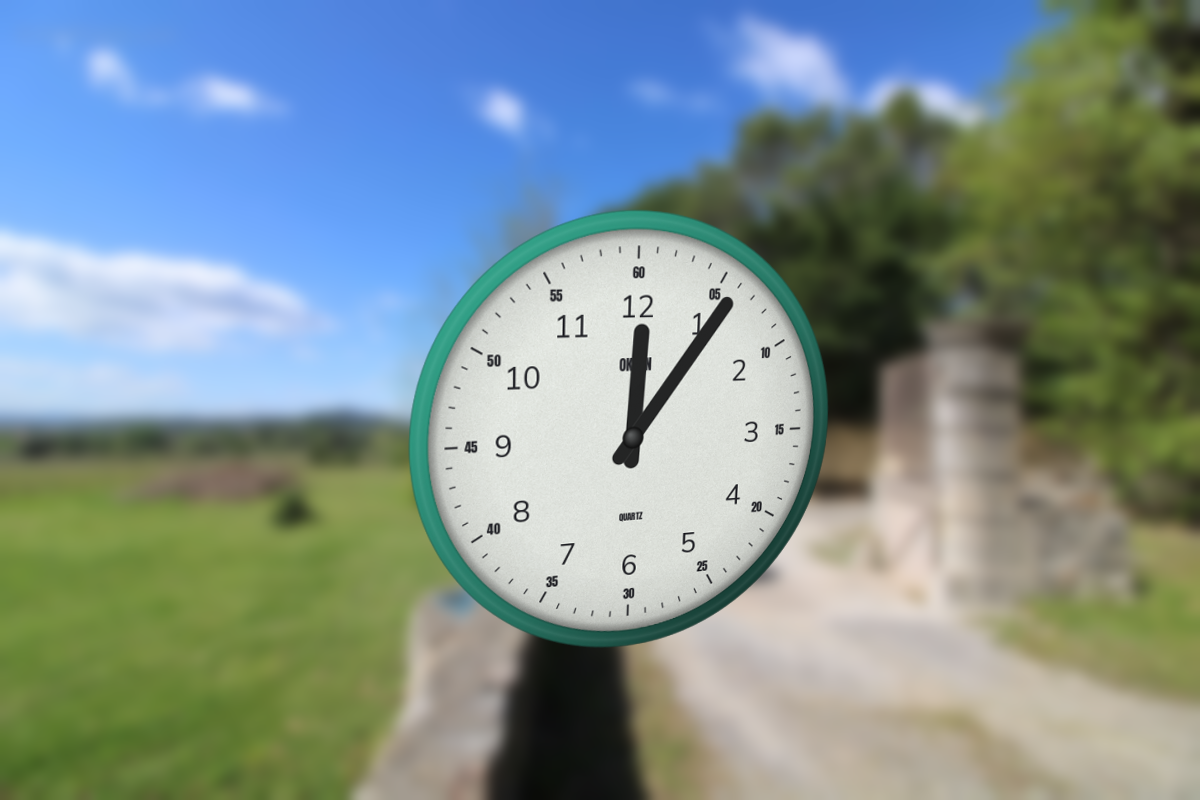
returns 12,06
